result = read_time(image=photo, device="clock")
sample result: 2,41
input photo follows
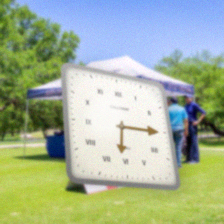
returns 6,15
